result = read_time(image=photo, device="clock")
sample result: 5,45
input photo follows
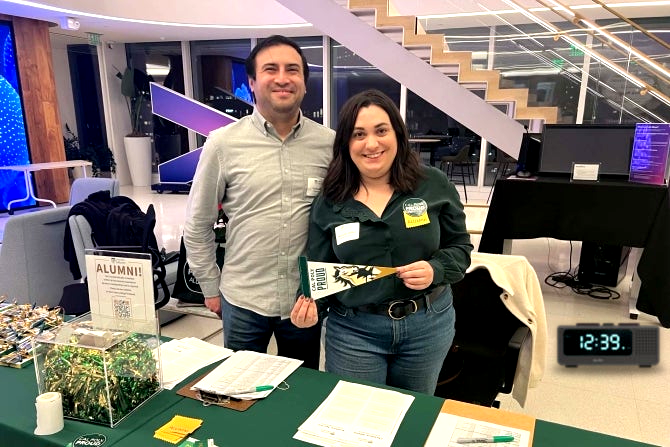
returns 12,39
